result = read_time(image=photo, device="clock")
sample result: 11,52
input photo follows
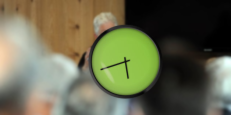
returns 5,42
